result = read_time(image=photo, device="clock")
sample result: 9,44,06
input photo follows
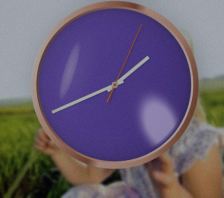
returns 1,41,04
